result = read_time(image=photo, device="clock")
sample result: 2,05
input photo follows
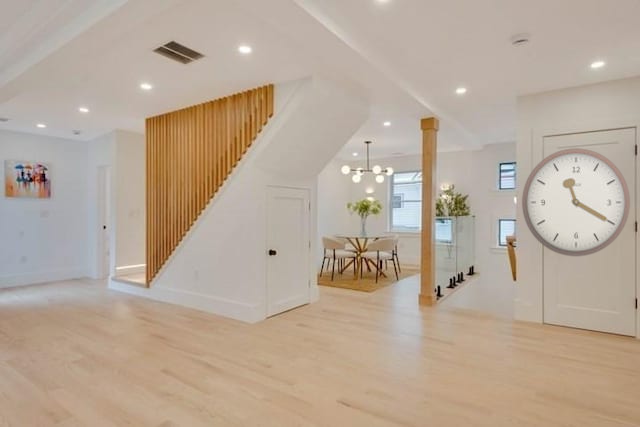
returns 11,20
